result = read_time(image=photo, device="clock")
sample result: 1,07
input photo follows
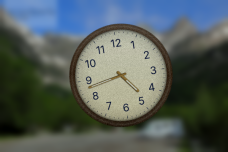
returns 4,43
